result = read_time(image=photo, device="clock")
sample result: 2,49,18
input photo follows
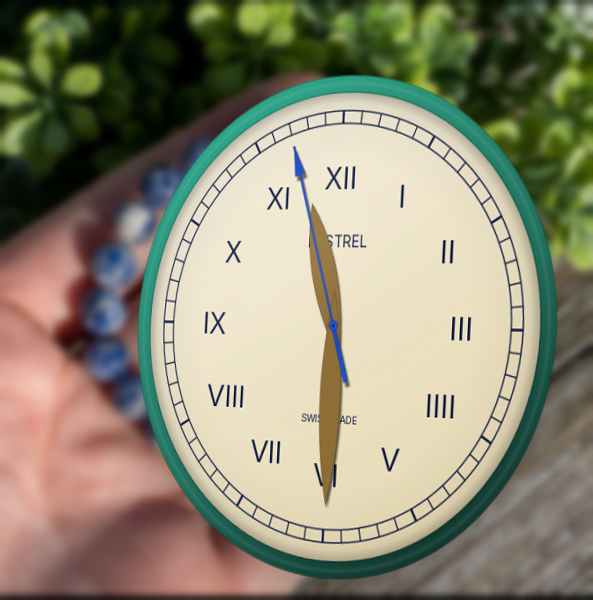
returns 11,29,57
